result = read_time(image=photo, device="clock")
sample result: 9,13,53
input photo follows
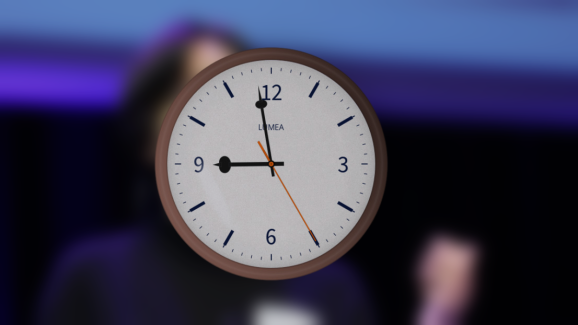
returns 8,58,25
